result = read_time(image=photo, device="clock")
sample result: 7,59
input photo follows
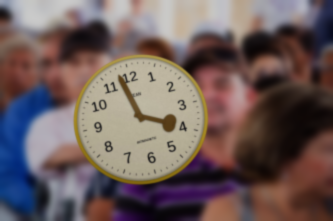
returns 3,58
